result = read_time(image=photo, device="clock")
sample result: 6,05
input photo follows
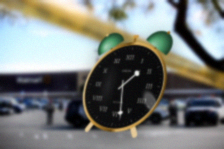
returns 1,28
